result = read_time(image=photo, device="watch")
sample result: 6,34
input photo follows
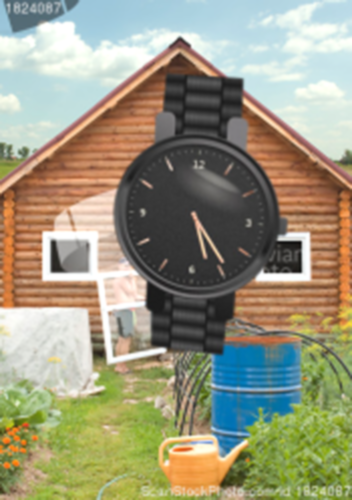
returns 5,24
